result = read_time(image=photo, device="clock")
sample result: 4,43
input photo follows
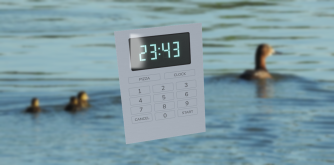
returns 23,43
